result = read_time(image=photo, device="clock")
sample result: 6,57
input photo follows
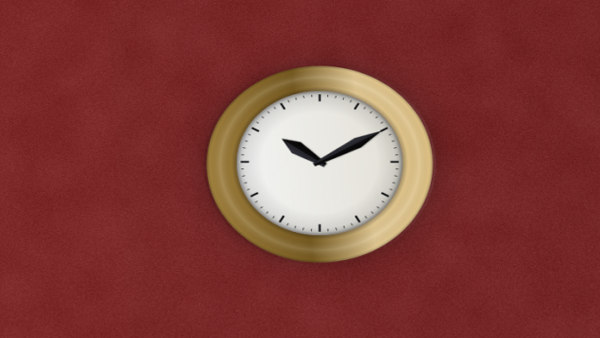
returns 10,10
